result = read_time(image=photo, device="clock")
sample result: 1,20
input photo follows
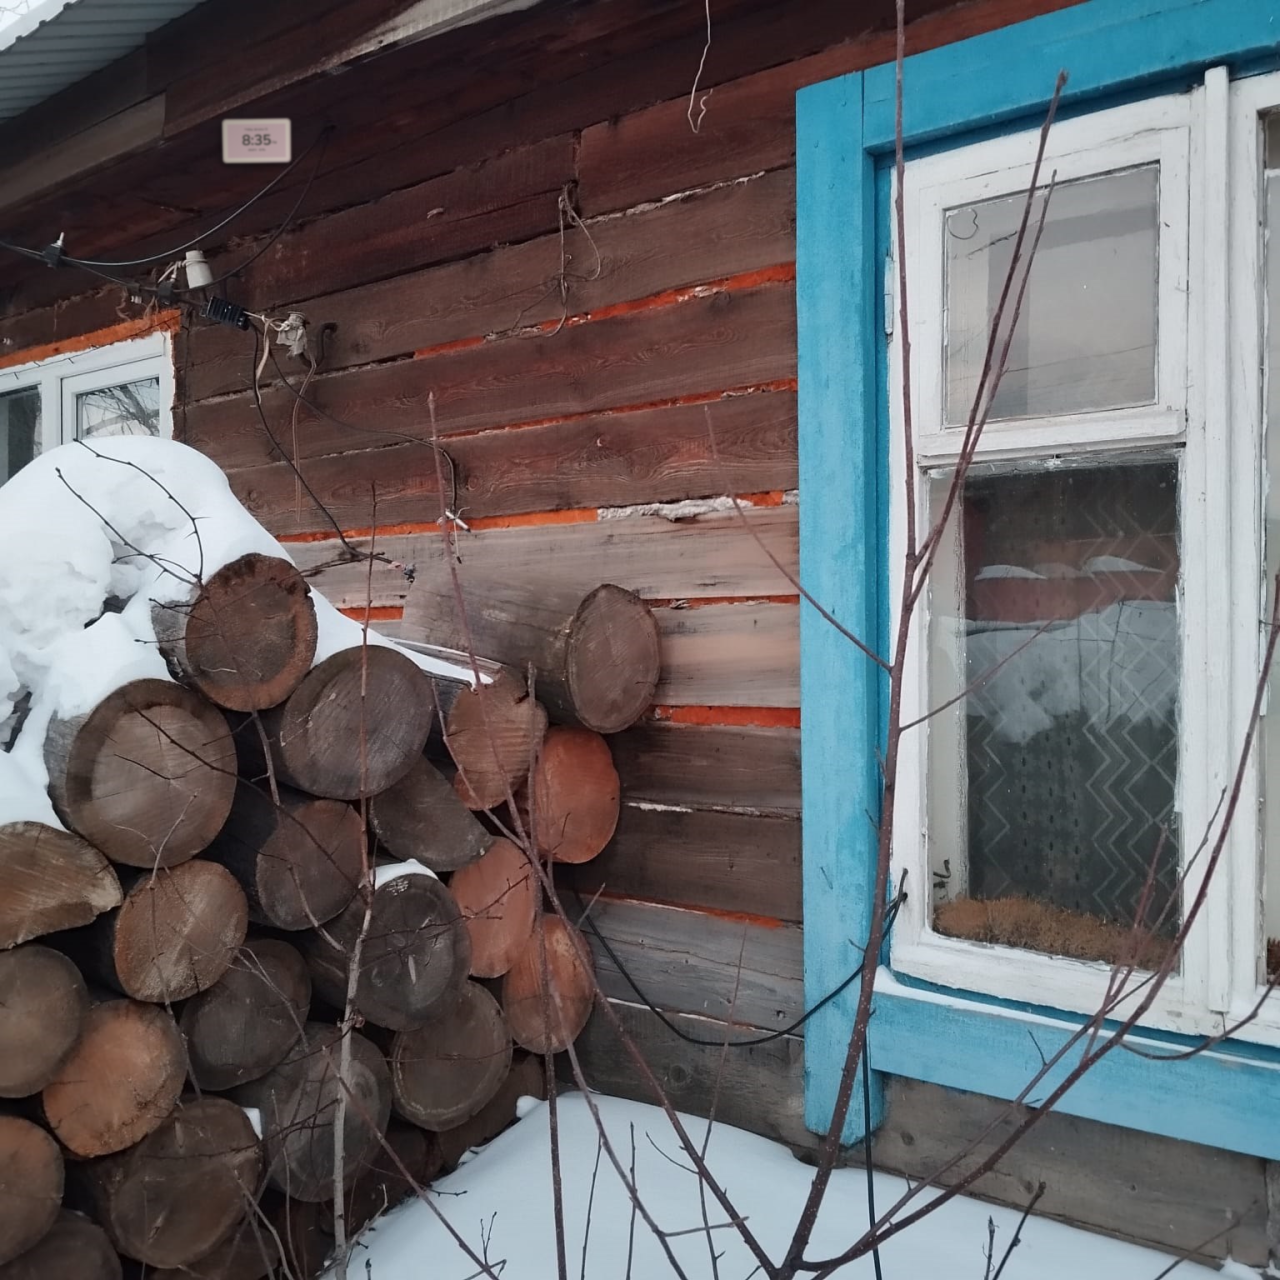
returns 8,35
